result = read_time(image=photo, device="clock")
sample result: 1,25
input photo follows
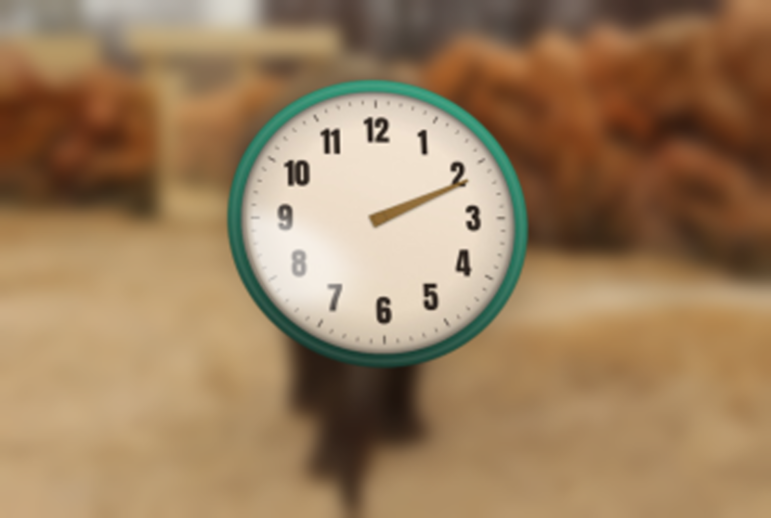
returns 2,11
